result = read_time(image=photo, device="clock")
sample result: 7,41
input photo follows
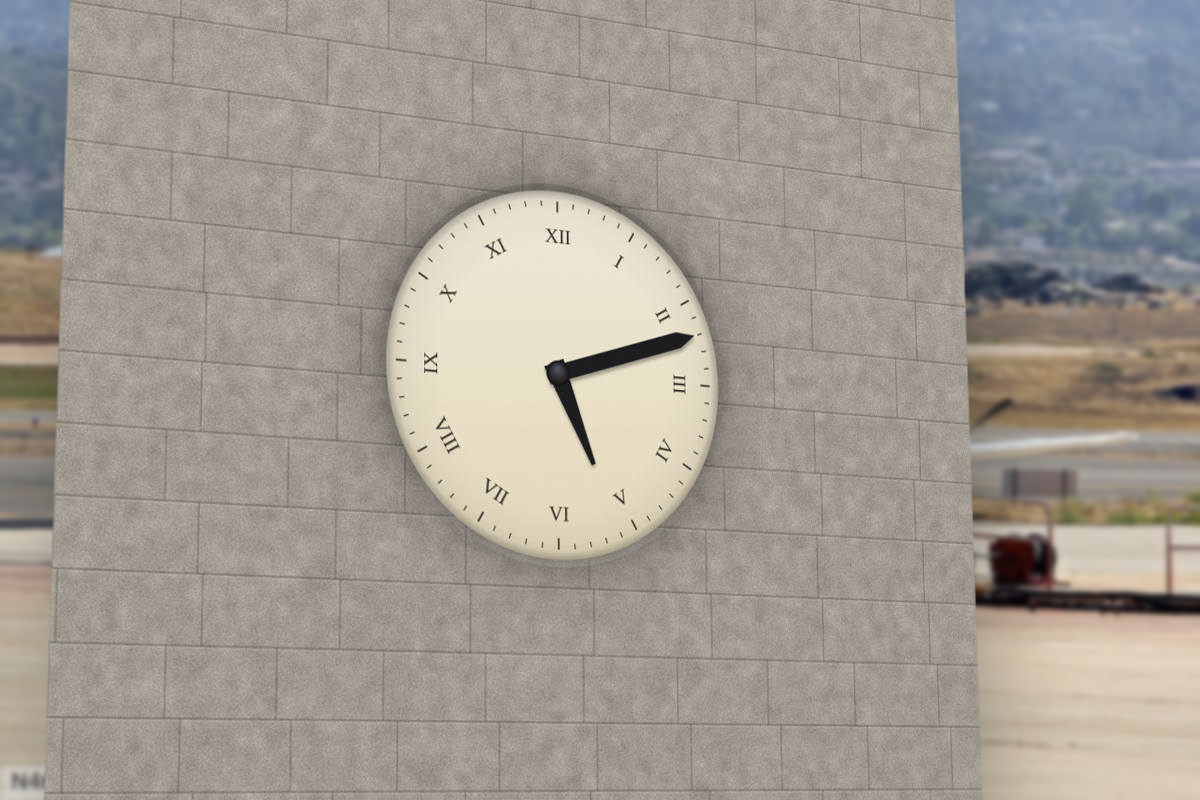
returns 5,12
